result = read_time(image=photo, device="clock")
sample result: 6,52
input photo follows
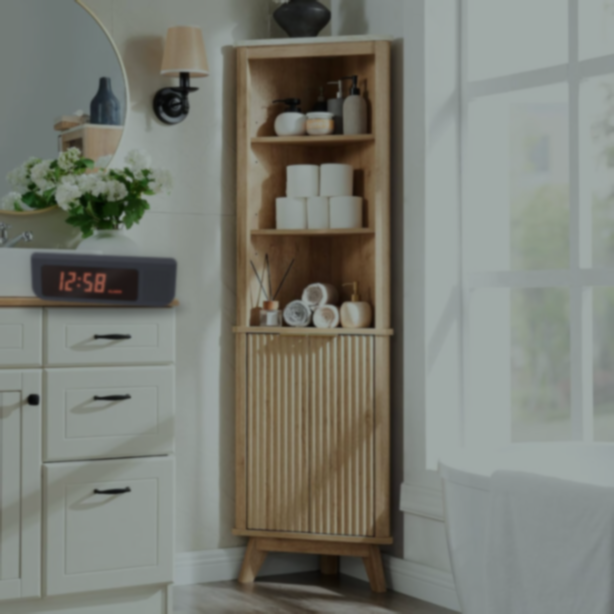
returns 12,58
